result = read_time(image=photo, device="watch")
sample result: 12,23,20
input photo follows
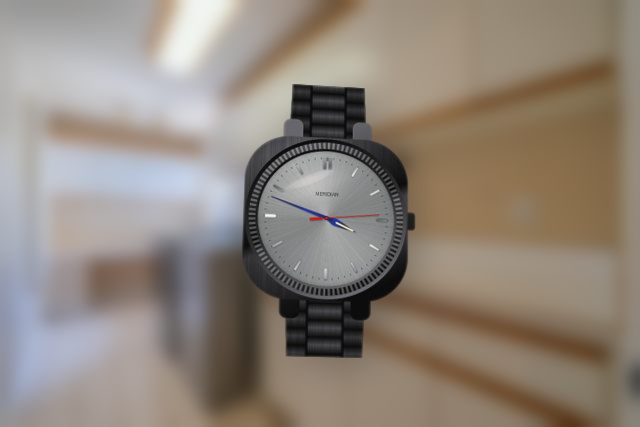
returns 3,48,14
